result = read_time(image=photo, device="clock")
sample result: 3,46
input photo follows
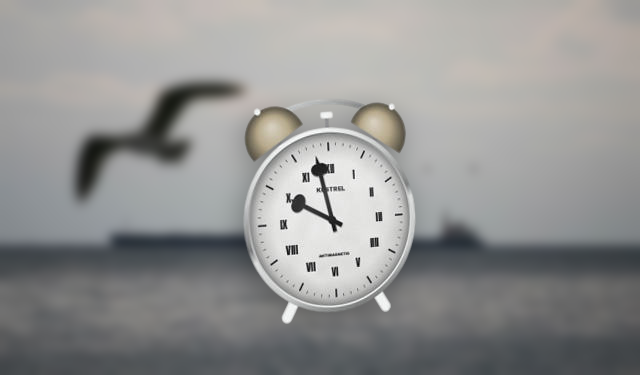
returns 9,58
